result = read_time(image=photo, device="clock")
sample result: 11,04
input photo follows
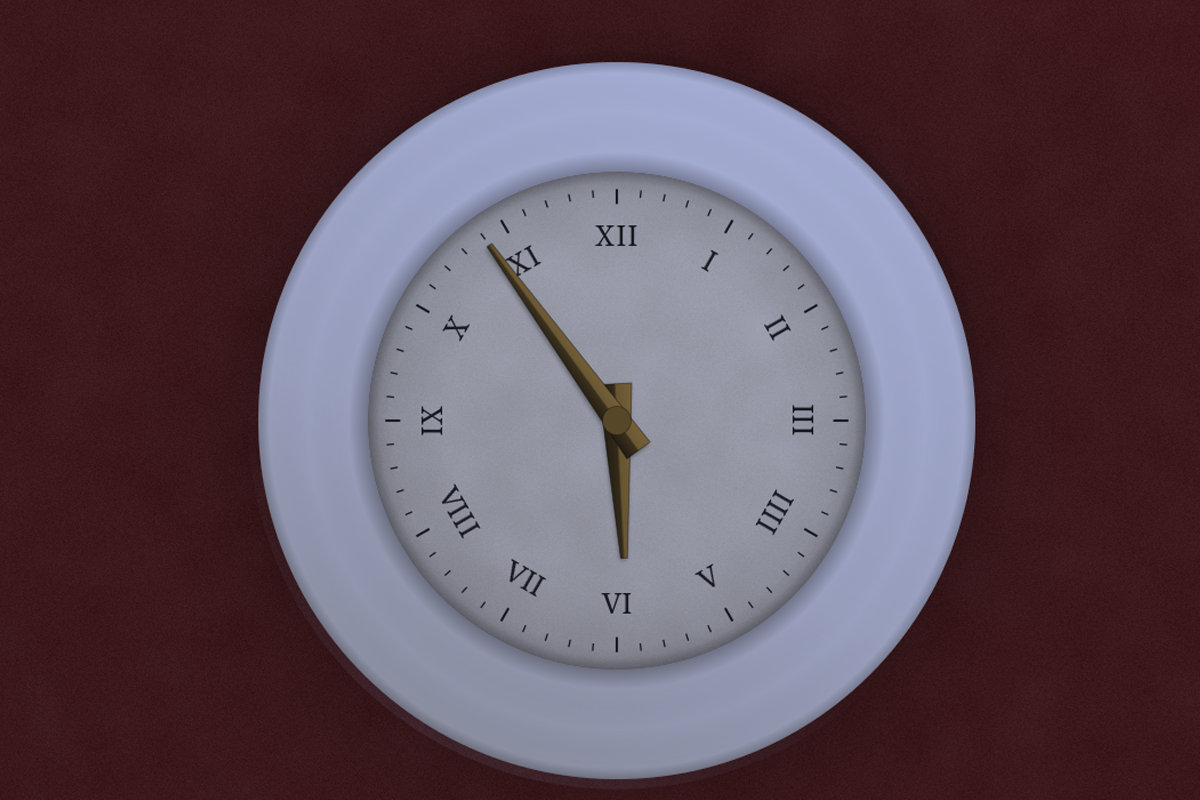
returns 5,54
